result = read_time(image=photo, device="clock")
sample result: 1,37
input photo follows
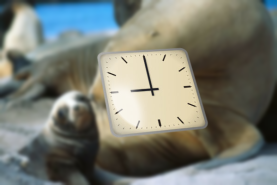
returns 9,00
